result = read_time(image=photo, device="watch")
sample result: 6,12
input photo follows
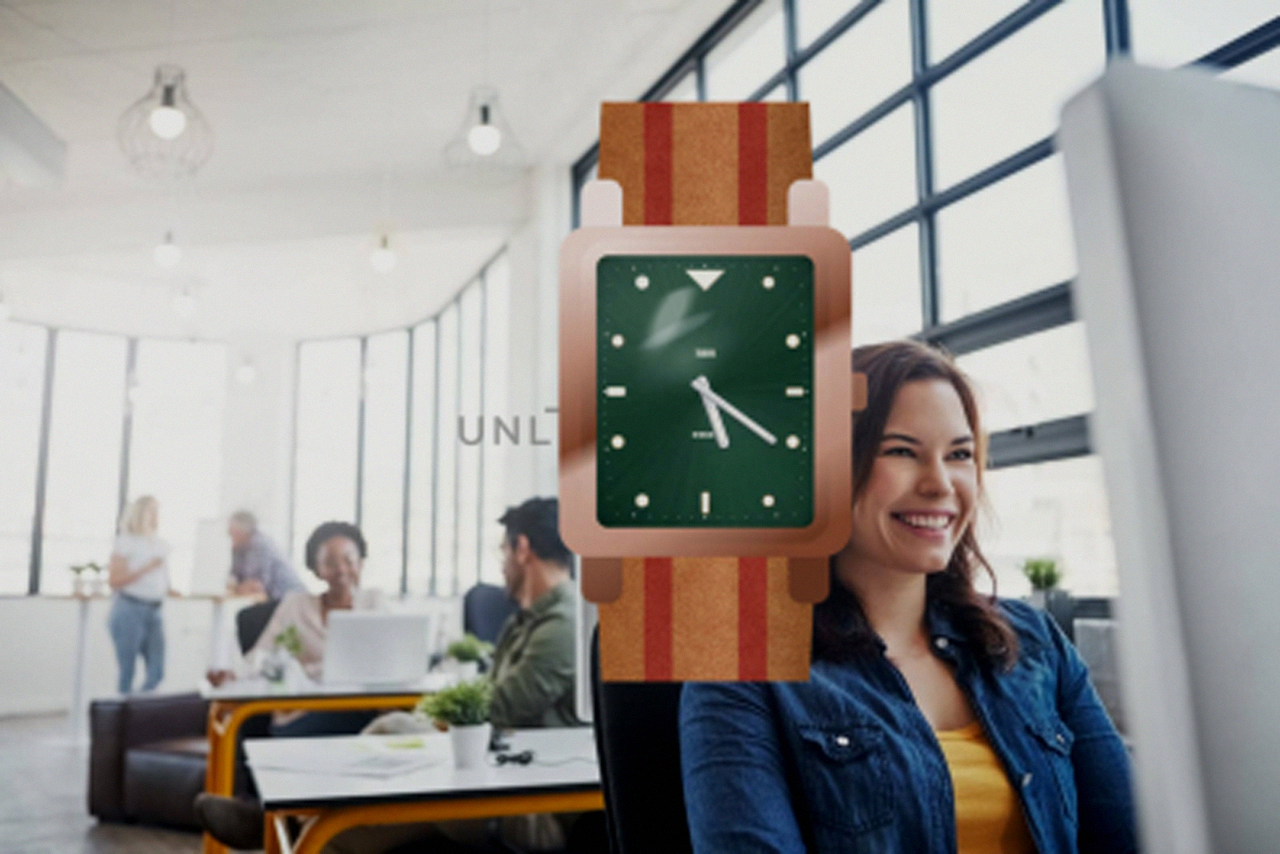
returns 5,21
